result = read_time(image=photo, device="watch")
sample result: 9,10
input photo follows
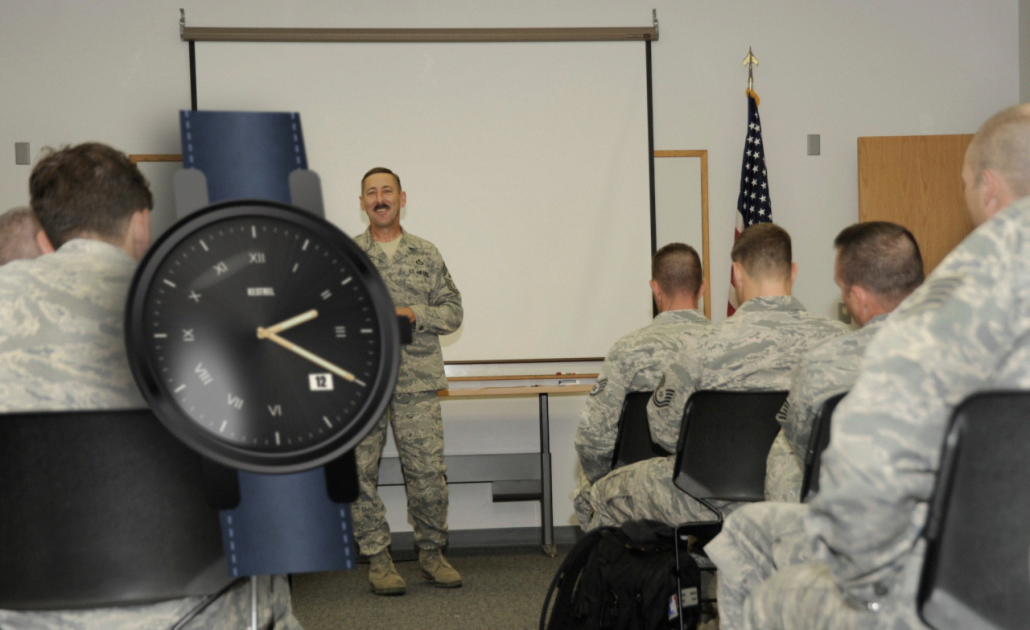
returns 2,20
